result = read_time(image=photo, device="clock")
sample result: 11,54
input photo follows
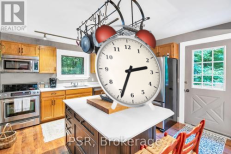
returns 2,34
